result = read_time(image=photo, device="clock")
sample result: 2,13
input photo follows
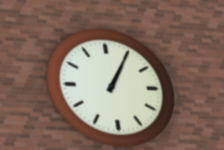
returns 1,05
